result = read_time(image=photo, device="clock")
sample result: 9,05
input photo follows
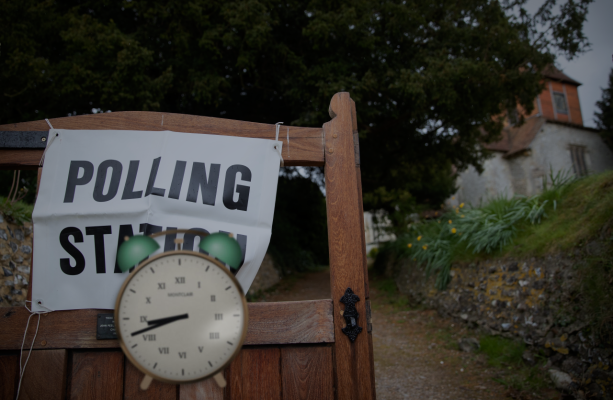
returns 8,42
